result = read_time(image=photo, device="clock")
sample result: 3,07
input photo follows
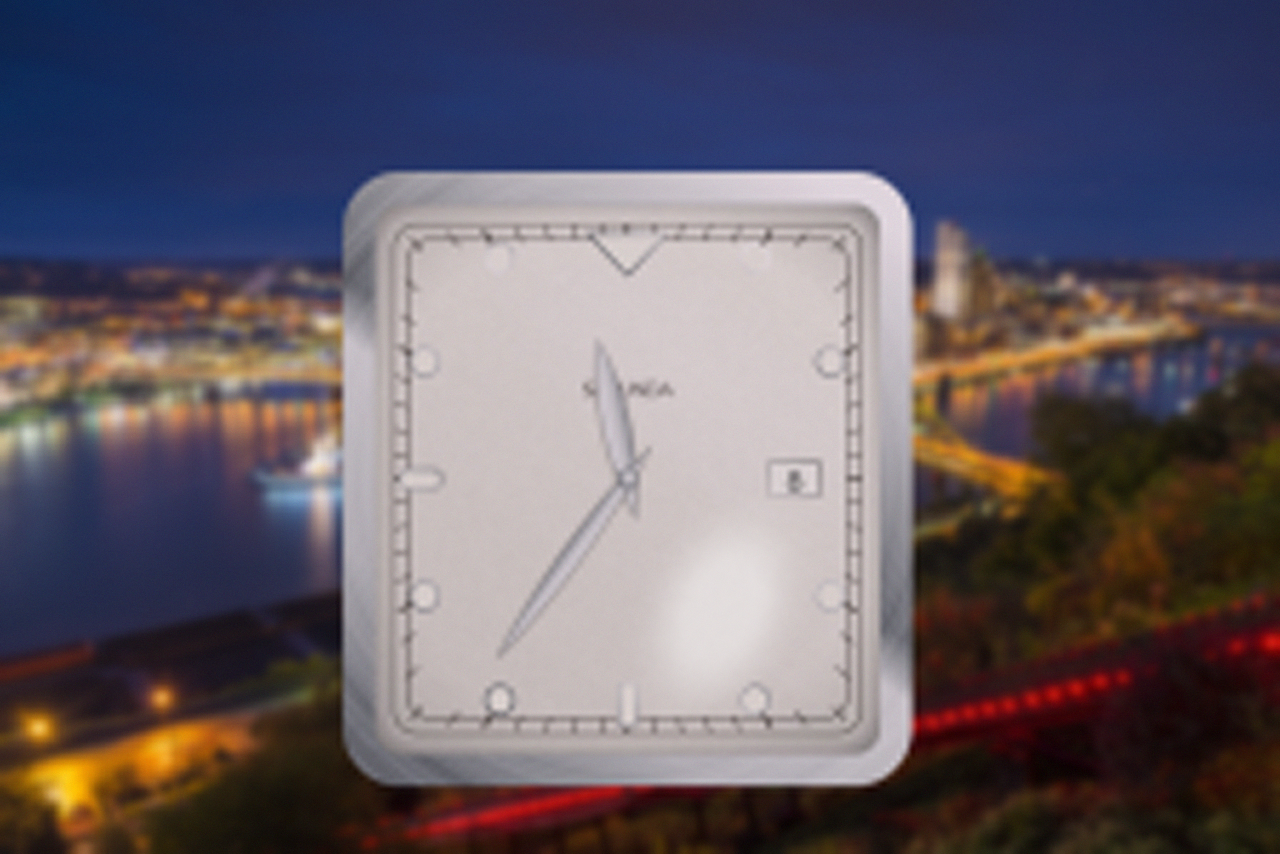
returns 11,36
